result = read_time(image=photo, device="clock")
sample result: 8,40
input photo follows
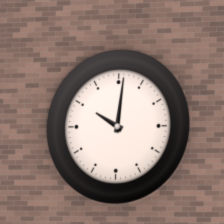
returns 10,01
